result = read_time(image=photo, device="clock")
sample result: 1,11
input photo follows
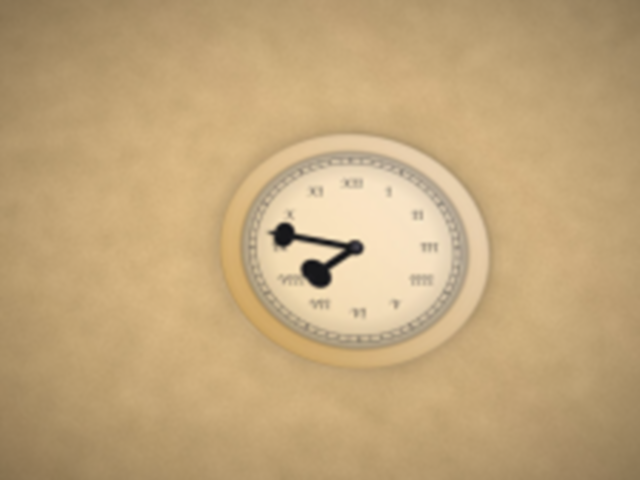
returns 7,47
